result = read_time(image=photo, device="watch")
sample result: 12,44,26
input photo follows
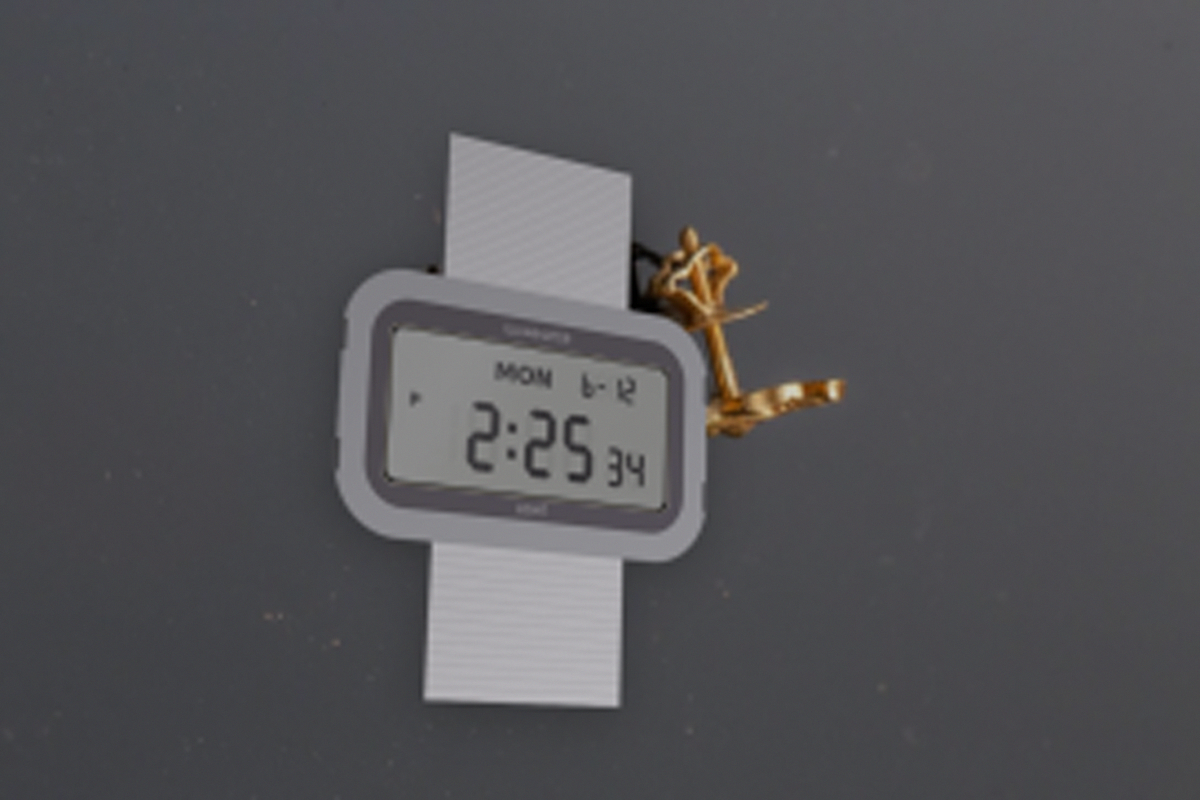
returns 2,25,34
